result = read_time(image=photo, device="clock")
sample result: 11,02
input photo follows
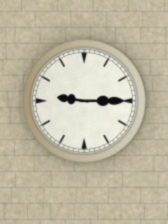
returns 9,15
